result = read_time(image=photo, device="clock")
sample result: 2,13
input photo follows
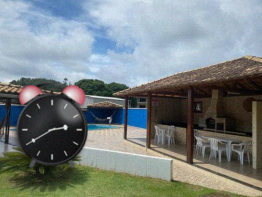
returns 2,40
